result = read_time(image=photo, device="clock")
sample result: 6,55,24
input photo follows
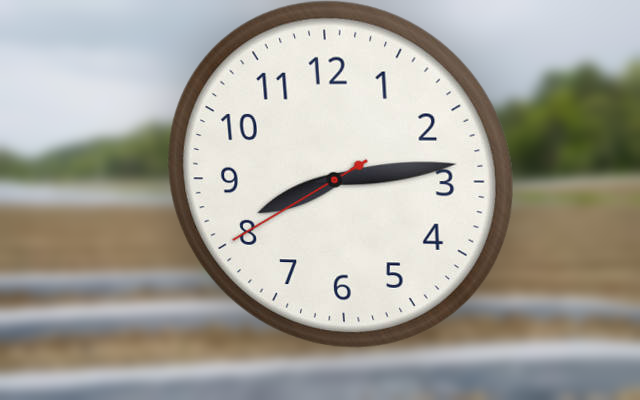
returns 8,13,40
